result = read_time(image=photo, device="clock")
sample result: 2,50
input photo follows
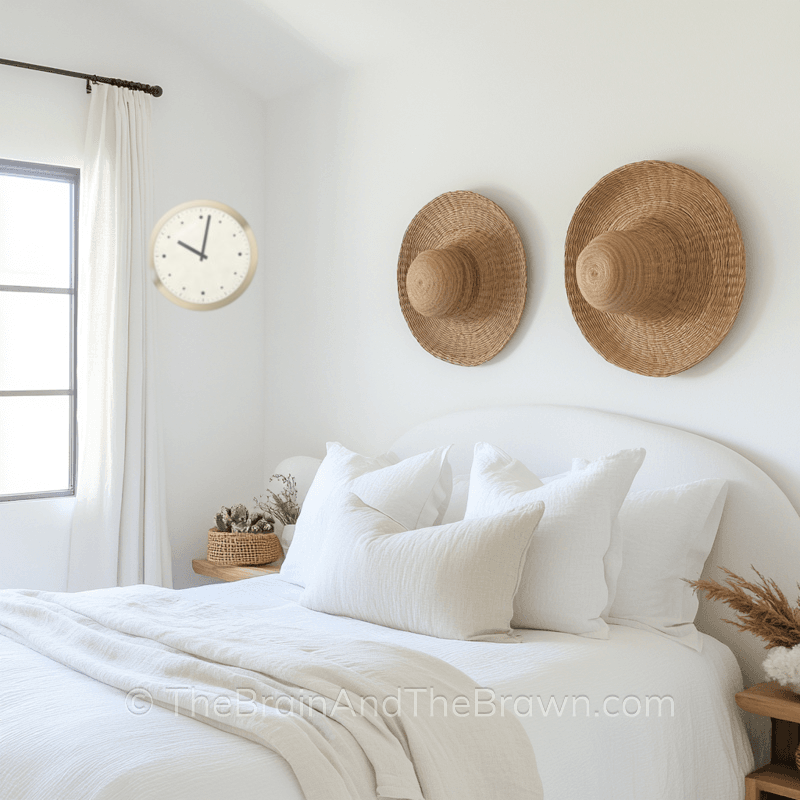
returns 10,02
